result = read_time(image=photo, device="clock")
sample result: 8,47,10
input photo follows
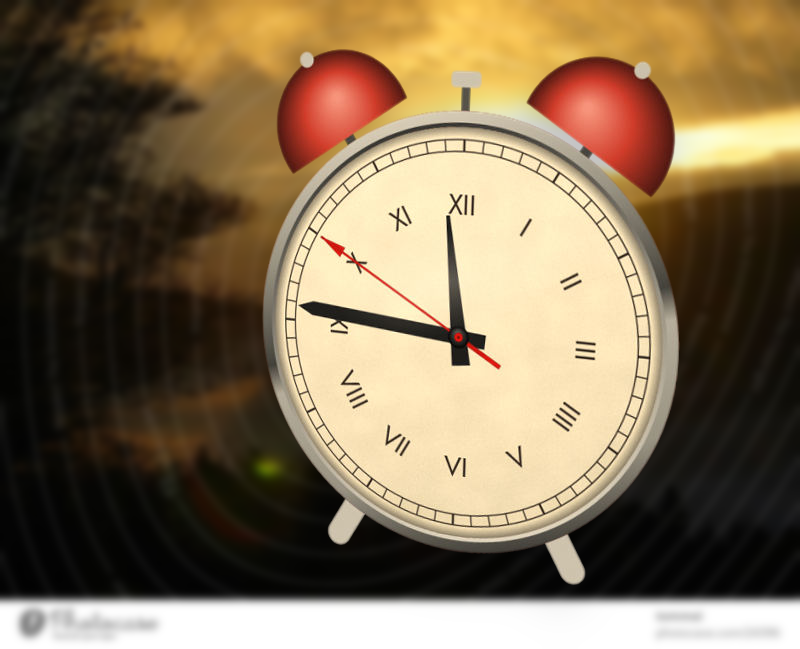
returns 11,45,50
